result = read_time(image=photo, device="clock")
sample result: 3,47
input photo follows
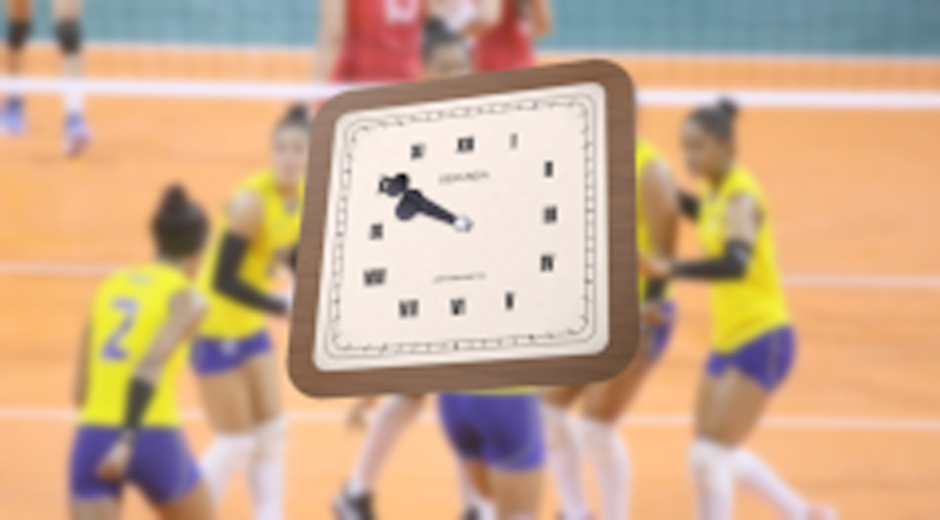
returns 9,51
